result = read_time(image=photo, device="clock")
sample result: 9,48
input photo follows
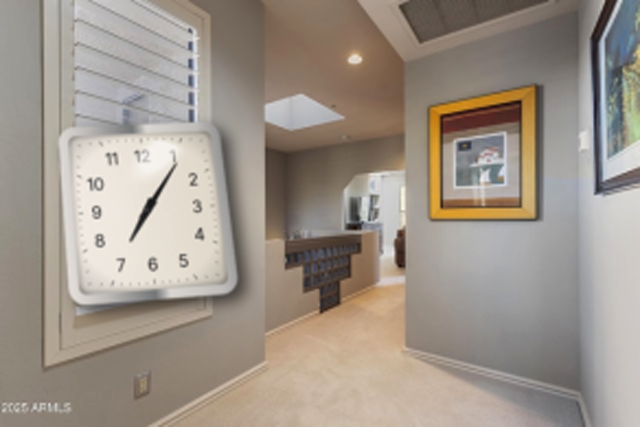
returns 7,06
